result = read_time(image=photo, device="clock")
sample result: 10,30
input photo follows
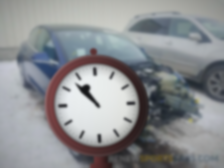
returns 10,53
